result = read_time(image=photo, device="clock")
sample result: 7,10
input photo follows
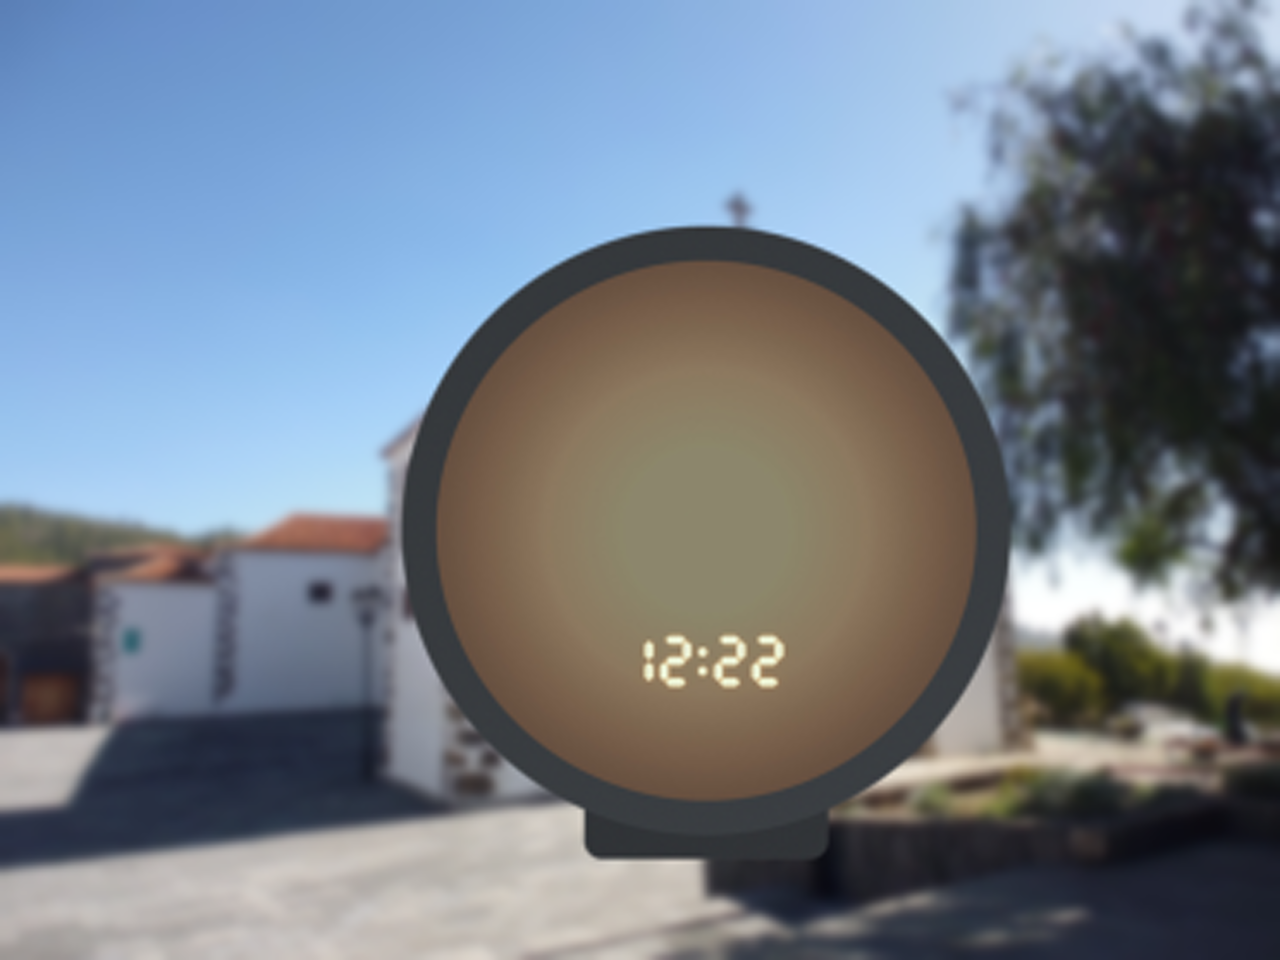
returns 12,22
